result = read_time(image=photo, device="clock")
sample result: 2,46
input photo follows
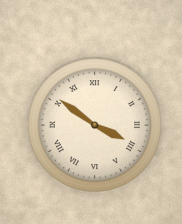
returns 3,51
